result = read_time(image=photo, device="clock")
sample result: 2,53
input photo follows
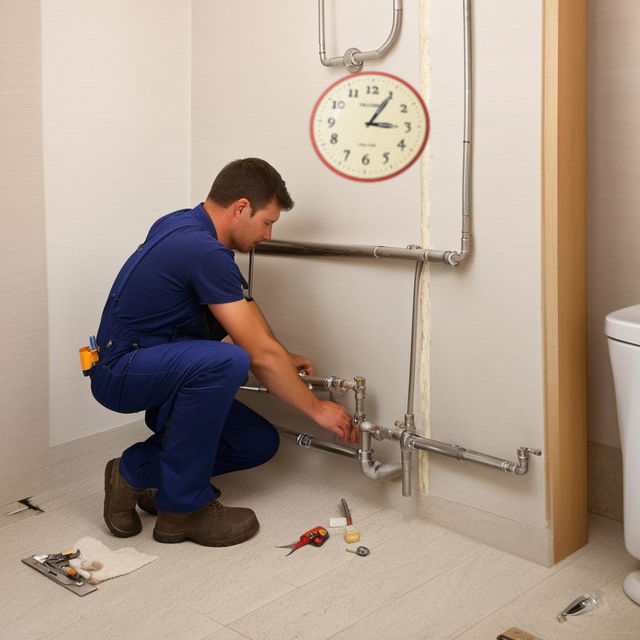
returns 3,05
